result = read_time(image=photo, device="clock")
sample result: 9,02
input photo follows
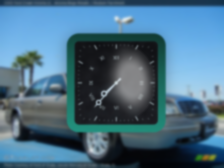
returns 7,37
